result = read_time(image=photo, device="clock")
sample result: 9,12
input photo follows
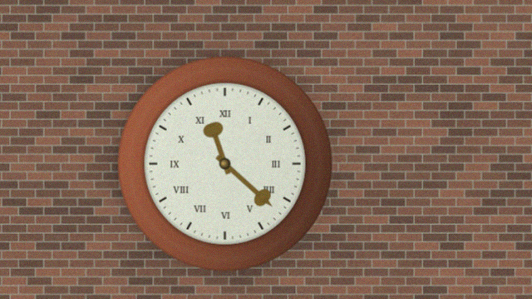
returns 11,22
